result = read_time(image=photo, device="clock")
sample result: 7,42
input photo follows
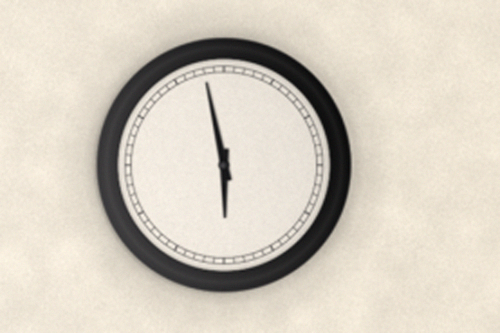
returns 5,58
